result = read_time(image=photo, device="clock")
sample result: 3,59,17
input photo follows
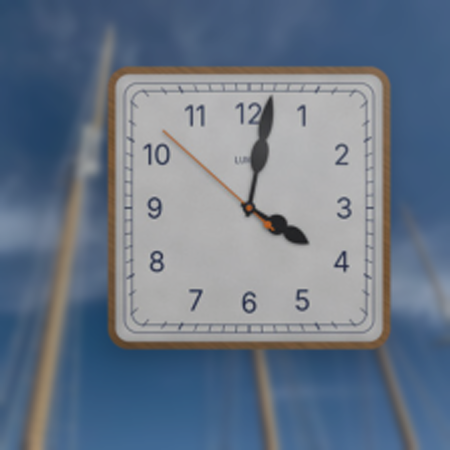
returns 4,01,52
